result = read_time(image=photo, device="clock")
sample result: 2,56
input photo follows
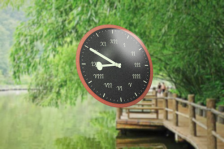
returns 8,50
